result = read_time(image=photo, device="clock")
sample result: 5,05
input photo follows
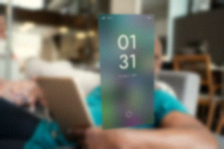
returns 1,31
